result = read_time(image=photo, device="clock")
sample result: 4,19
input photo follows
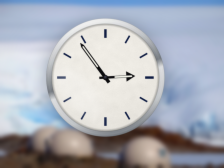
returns 2,54
